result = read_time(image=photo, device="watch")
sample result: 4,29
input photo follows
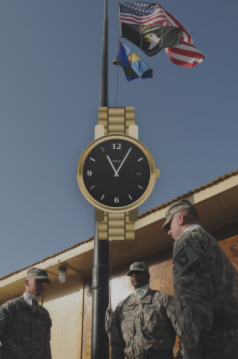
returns 11,05
